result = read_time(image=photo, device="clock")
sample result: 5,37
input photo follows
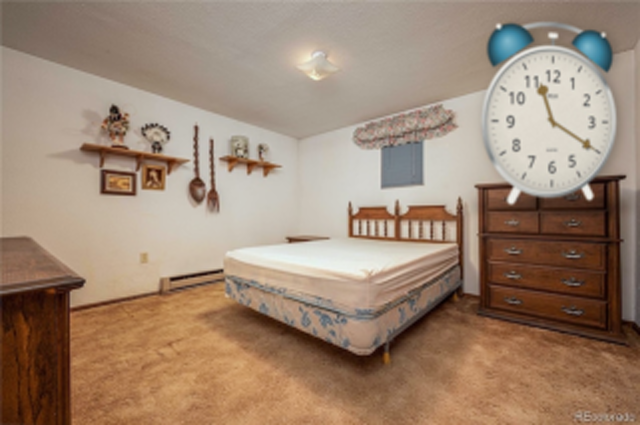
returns 11,20
